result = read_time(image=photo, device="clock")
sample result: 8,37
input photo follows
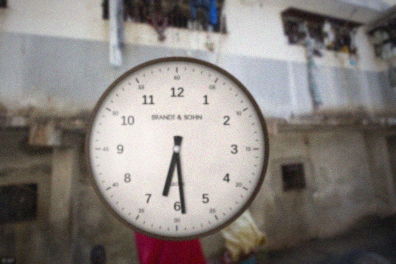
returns 6,29
